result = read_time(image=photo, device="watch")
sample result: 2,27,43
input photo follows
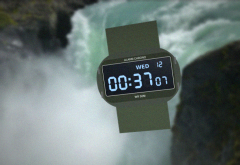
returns 0,37,07
